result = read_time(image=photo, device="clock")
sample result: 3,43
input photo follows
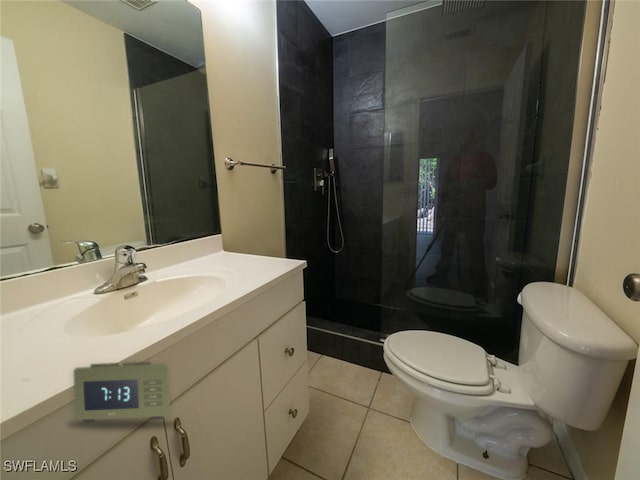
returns 7,13
